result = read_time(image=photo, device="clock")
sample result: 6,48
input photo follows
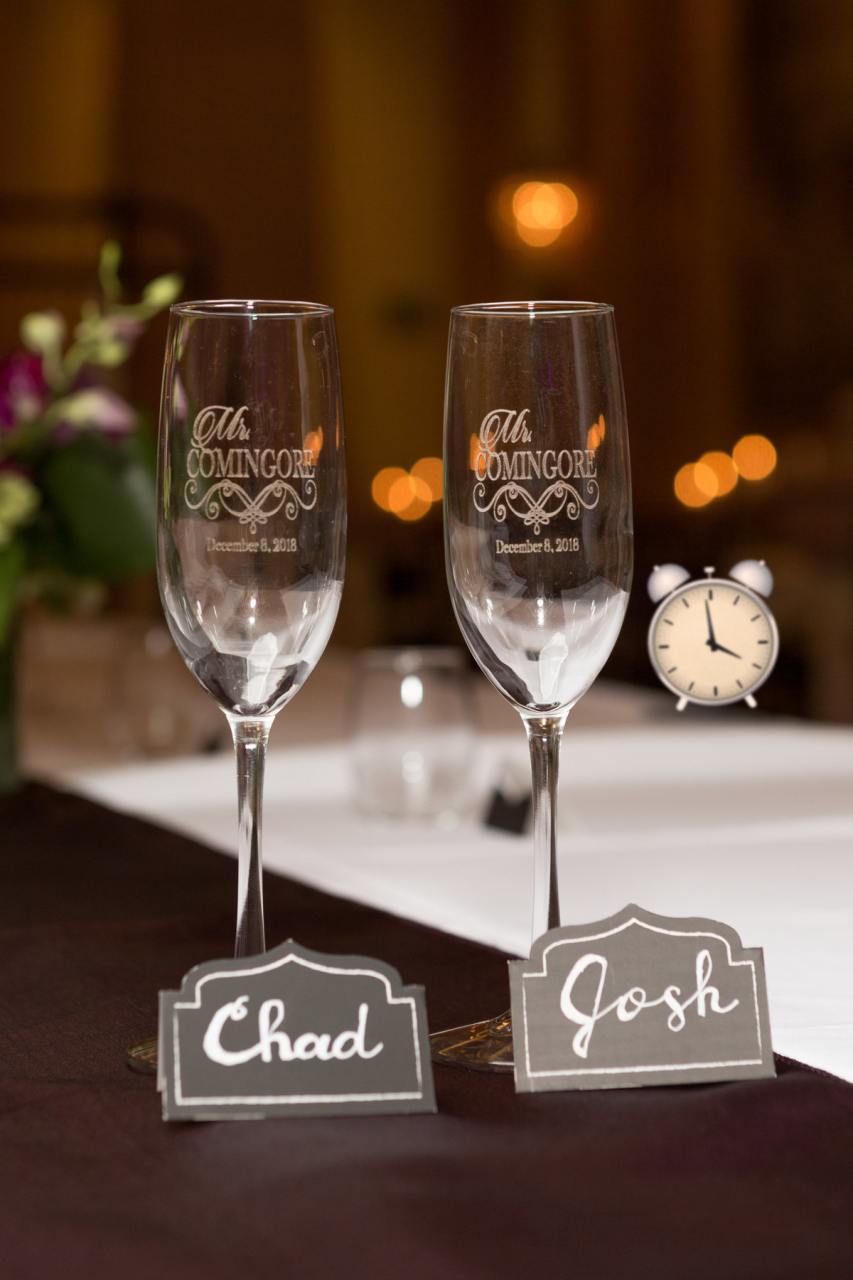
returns 3,59
